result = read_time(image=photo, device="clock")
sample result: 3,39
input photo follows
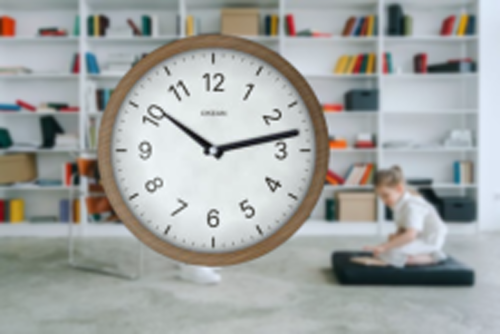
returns 10,13
